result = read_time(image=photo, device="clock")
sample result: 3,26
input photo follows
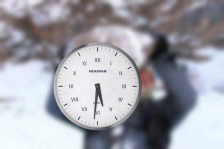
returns 5,31
